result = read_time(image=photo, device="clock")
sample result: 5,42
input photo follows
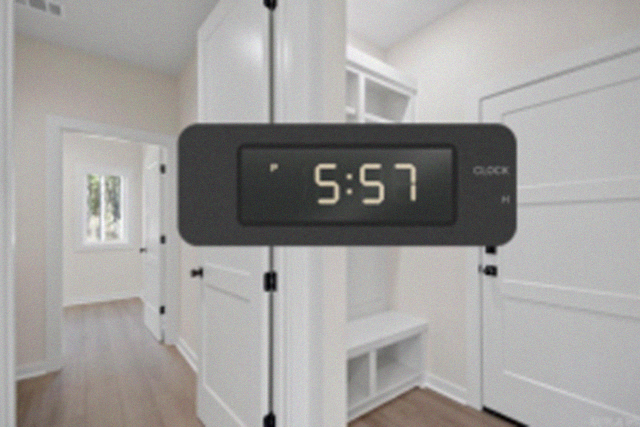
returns 5,57
